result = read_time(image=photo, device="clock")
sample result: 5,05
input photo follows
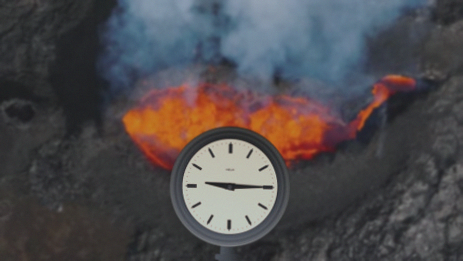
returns 9,15
